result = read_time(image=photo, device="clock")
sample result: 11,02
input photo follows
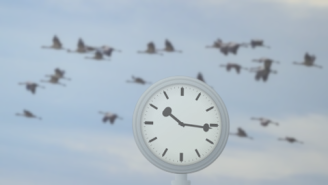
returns 10,16
